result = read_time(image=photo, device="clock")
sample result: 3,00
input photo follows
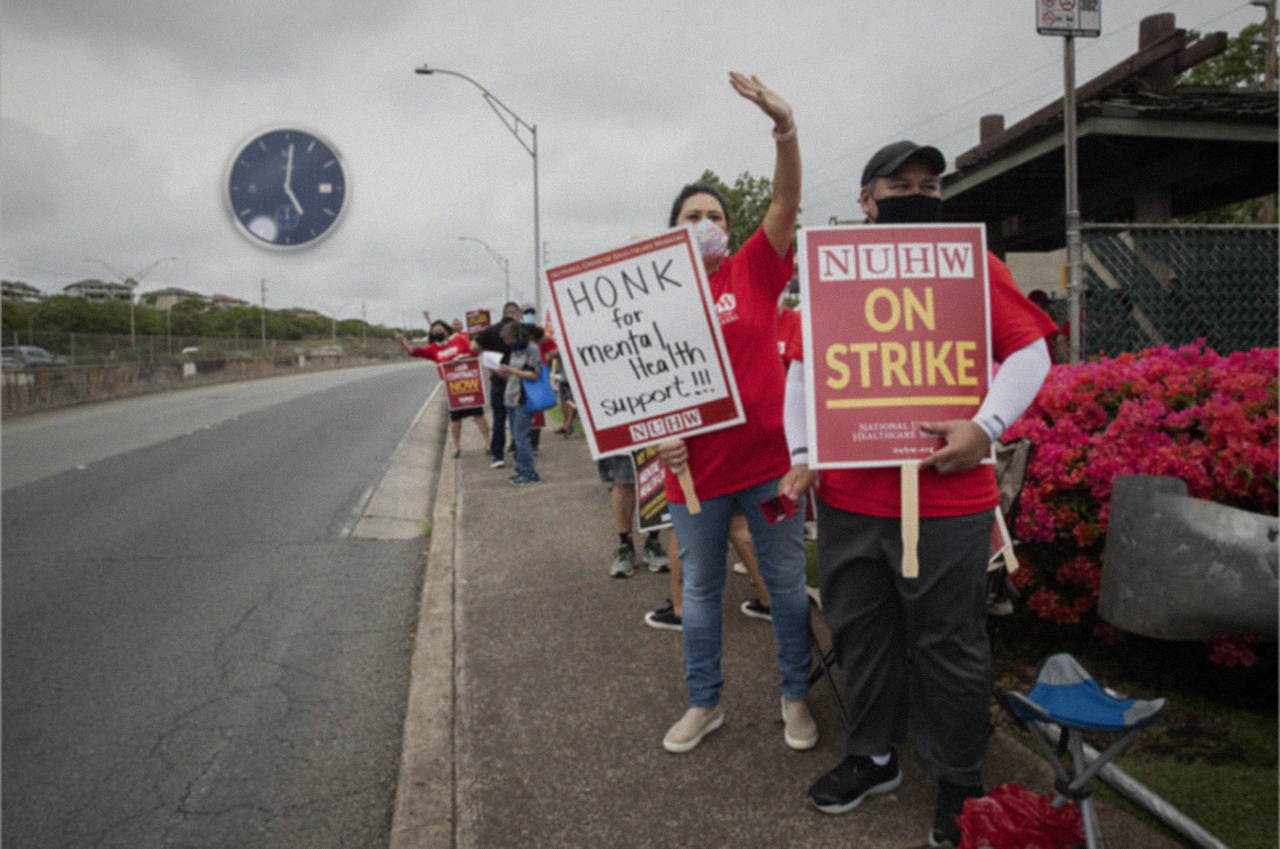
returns 5,01
